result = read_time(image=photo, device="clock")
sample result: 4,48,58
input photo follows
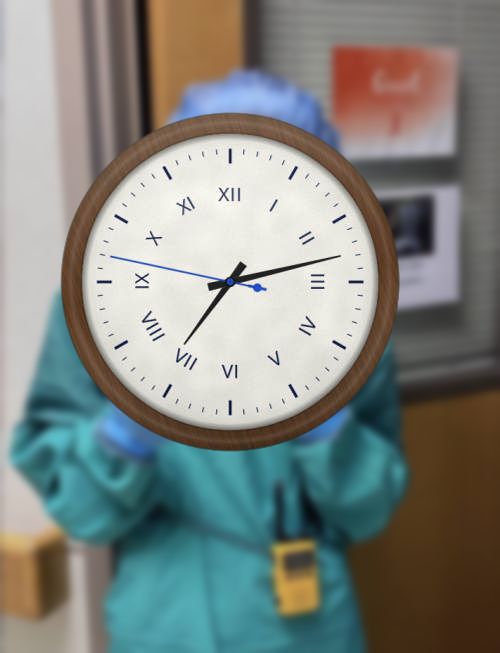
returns 7,12,47
